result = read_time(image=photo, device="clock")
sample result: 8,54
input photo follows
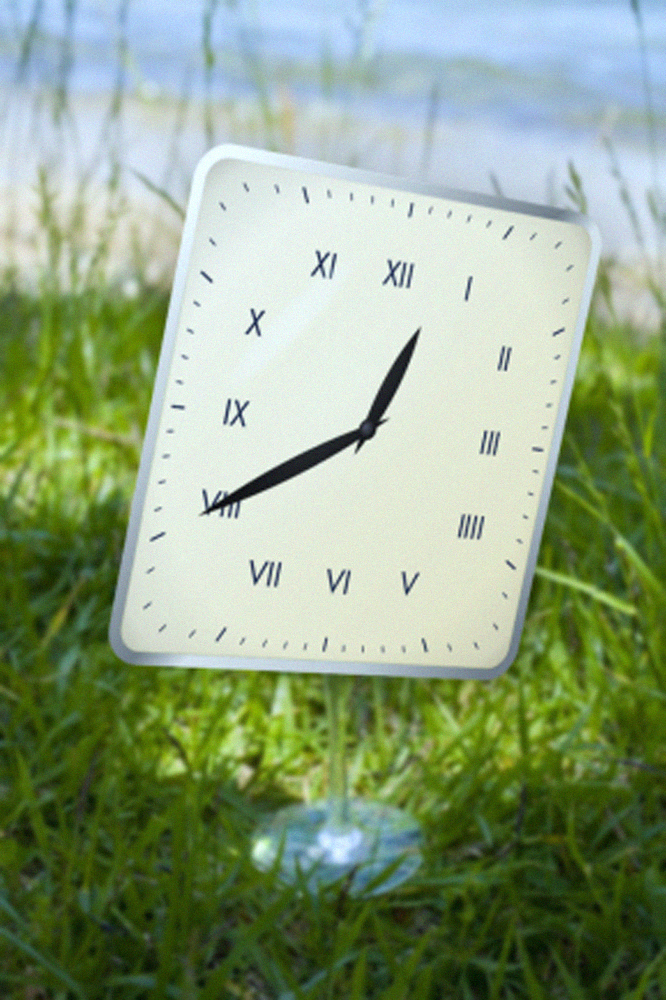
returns 12,40
